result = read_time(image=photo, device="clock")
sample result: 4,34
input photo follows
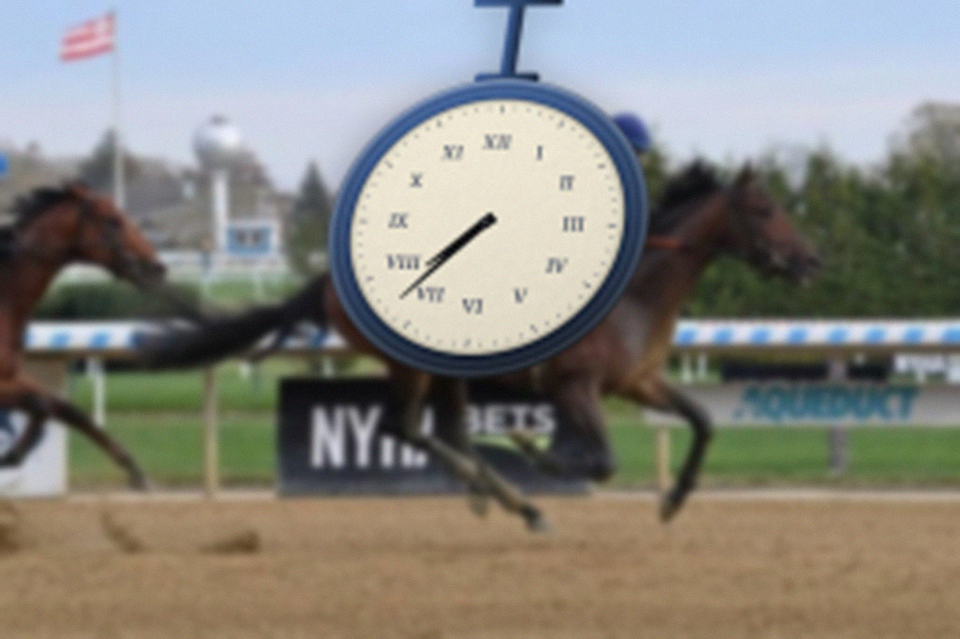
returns 7,37
